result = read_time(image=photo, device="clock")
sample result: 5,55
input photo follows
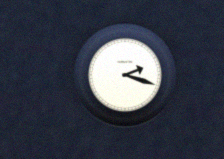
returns 2,18
